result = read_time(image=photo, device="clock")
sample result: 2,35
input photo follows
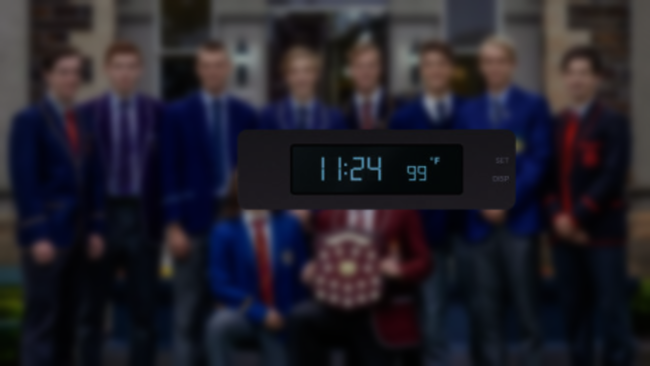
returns 11,24
